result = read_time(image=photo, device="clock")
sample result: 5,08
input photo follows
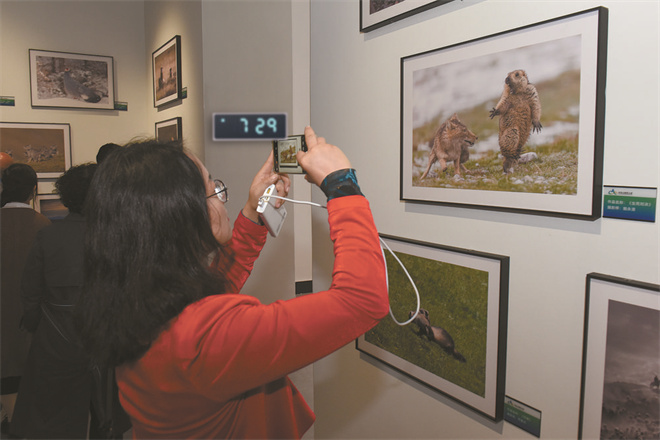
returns 7,29
